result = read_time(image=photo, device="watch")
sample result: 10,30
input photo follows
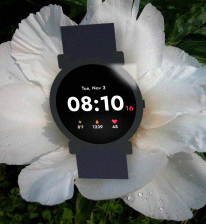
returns 8,10
